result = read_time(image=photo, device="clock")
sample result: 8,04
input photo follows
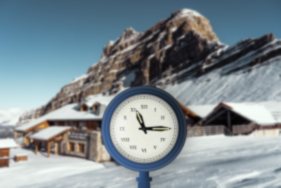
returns 11,15
